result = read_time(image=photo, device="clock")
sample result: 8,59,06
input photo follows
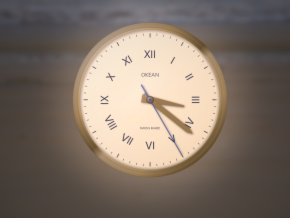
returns 3,21,25
